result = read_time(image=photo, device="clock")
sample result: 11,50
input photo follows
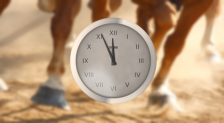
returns 11,56
